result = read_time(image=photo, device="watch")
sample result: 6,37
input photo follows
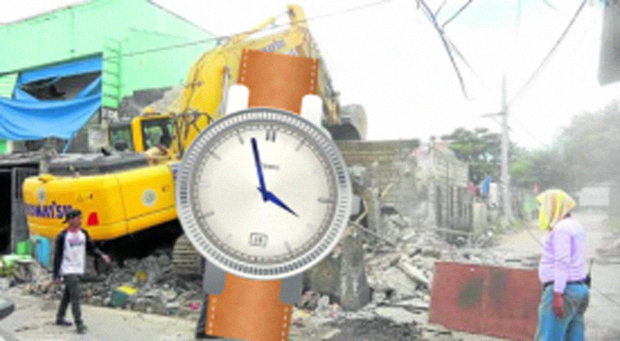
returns 3,57
